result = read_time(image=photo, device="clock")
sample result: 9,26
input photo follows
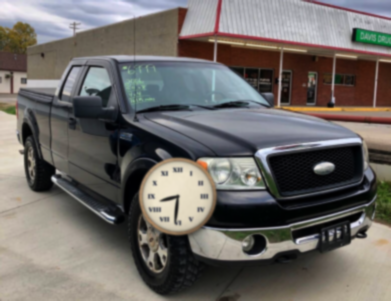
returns 8,31
